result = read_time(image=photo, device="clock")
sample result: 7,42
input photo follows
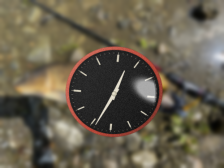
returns 12,34
